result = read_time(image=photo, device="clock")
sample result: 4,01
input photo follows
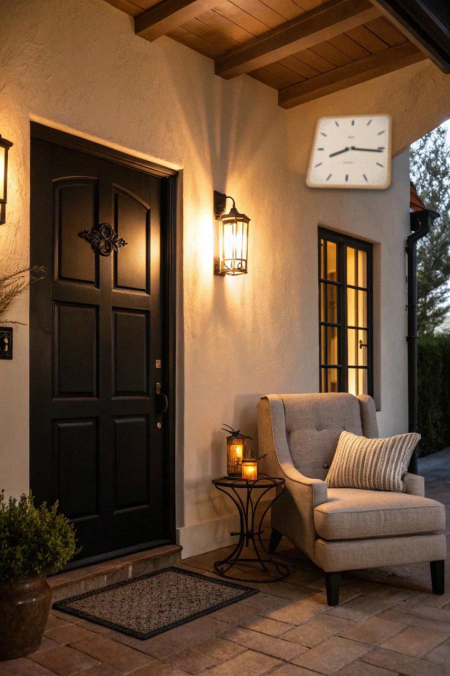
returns 8,16
